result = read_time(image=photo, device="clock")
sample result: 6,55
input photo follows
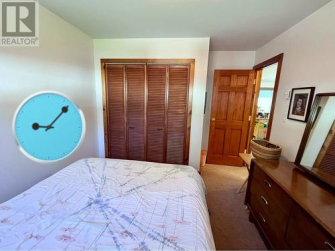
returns 9,07
